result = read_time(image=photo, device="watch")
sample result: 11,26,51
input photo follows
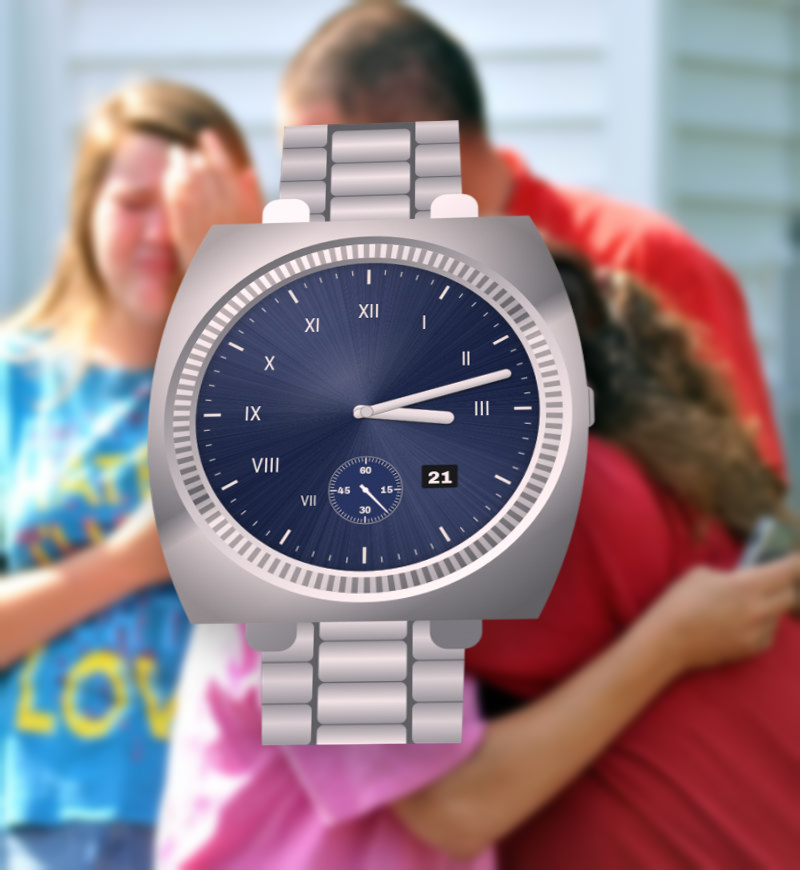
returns 3,12,23
